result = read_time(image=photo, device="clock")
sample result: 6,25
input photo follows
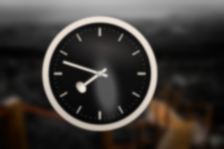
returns 7,48
